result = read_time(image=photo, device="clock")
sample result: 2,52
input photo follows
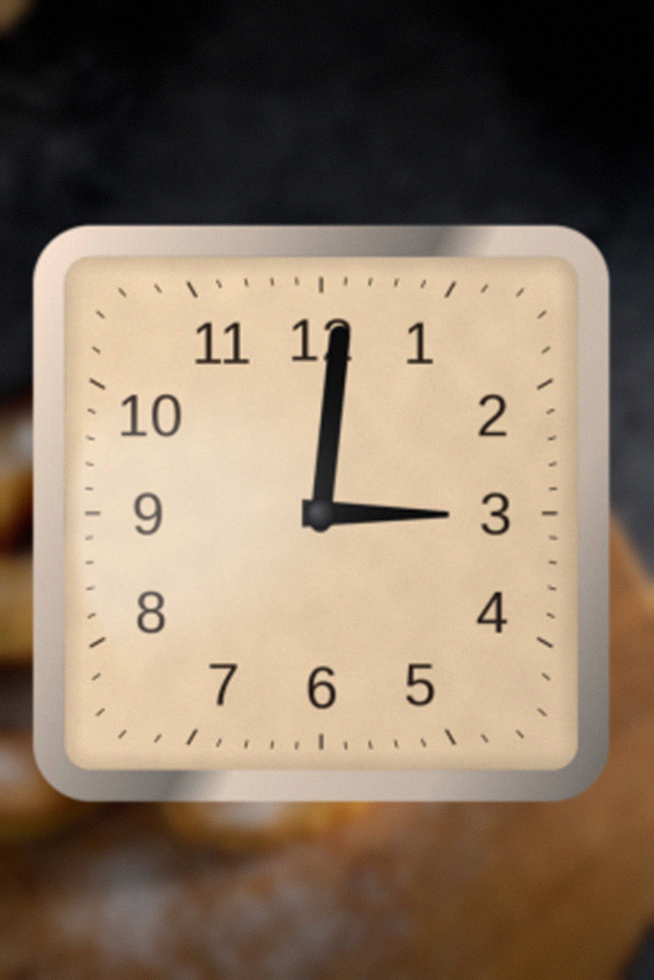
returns 3,01
